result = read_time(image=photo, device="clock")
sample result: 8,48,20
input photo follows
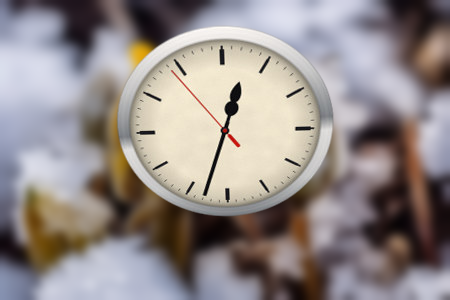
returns 12,32,54
